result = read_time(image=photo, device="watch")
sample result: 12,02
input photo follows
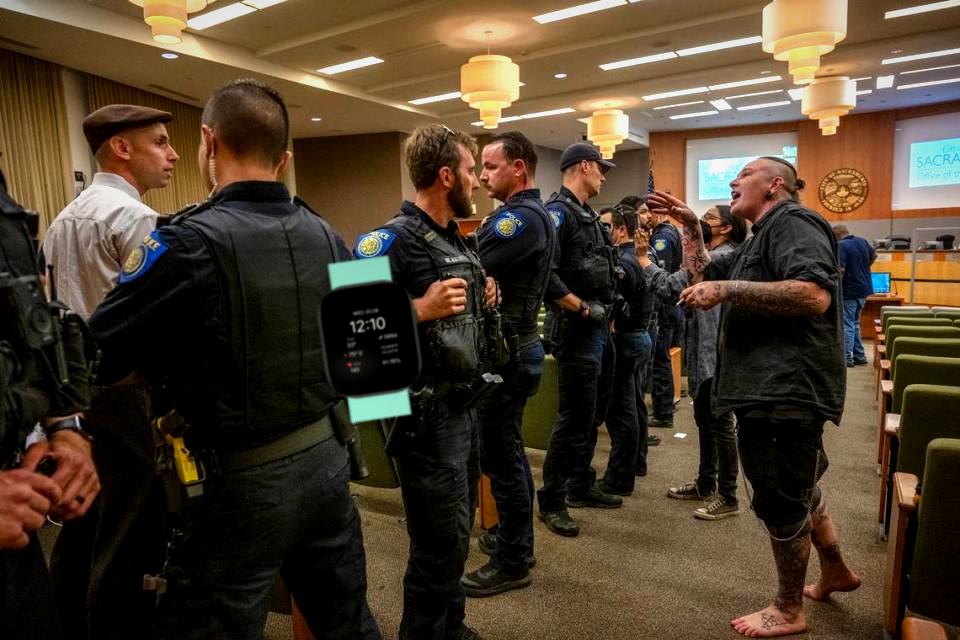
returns 12,10
